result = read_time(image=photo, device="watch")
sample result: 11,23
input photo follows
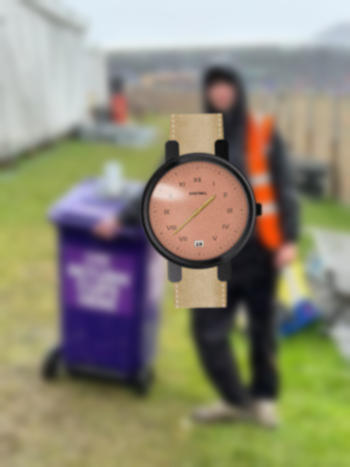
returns 1,38
